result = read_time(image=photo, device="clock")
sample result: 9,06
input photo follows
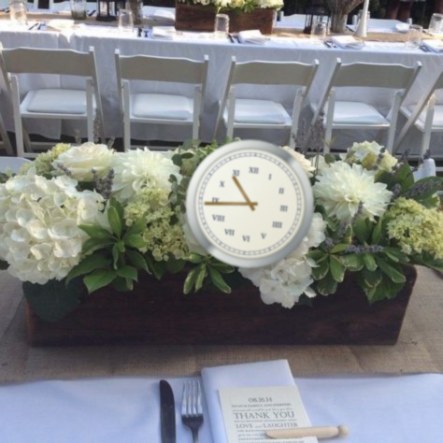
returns 10,44
